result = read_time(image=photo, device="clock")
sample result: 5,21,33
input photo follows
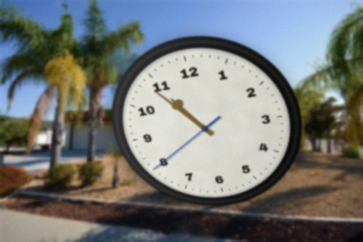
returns 10,53,40
